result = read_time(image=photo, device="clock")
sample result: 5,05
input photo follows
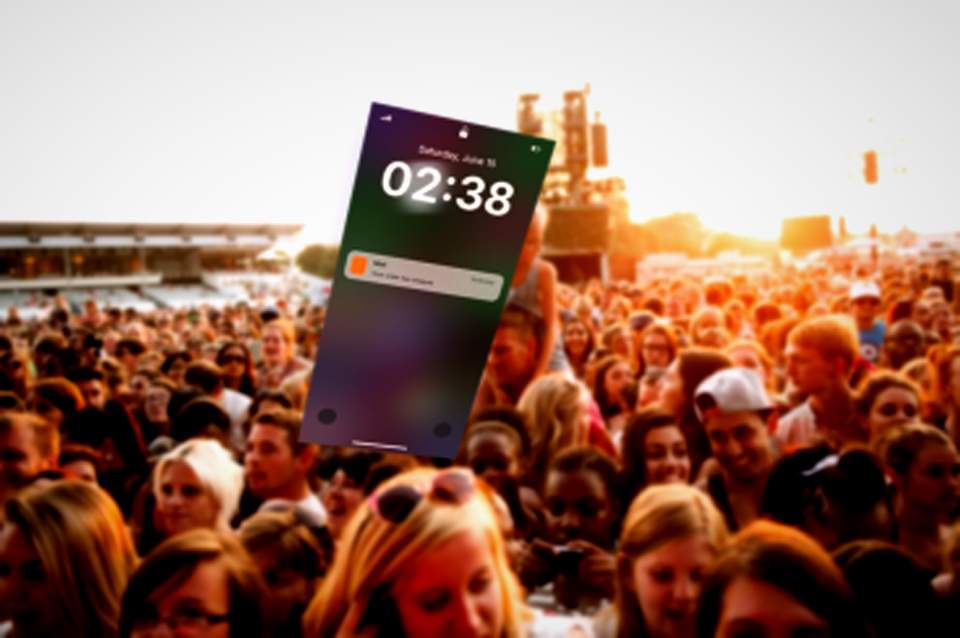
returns 2,38
